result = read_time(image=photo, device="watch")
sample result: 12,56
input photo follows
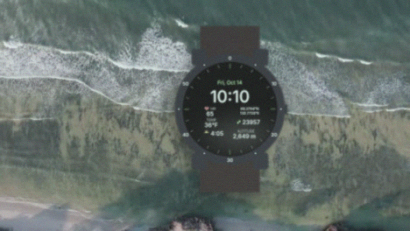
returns 10,10
